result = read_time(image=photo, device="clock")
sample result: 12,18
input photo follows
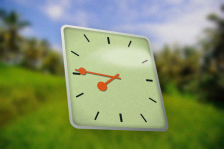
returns 7,46
